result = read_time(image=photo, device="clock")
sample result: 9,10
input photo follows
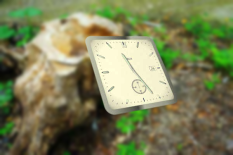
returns 11,26
